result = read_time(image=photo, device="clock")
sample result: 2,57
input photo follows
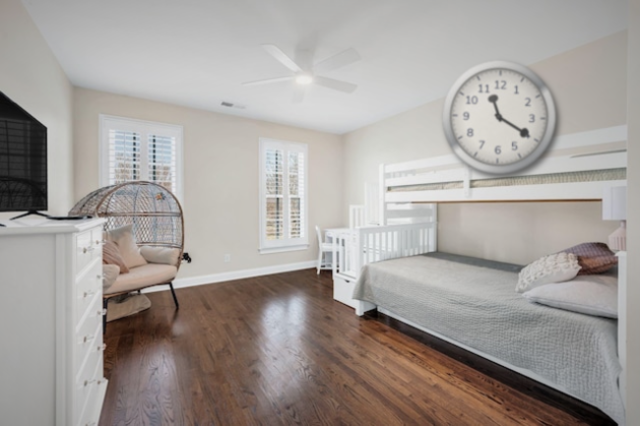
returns 11,20
